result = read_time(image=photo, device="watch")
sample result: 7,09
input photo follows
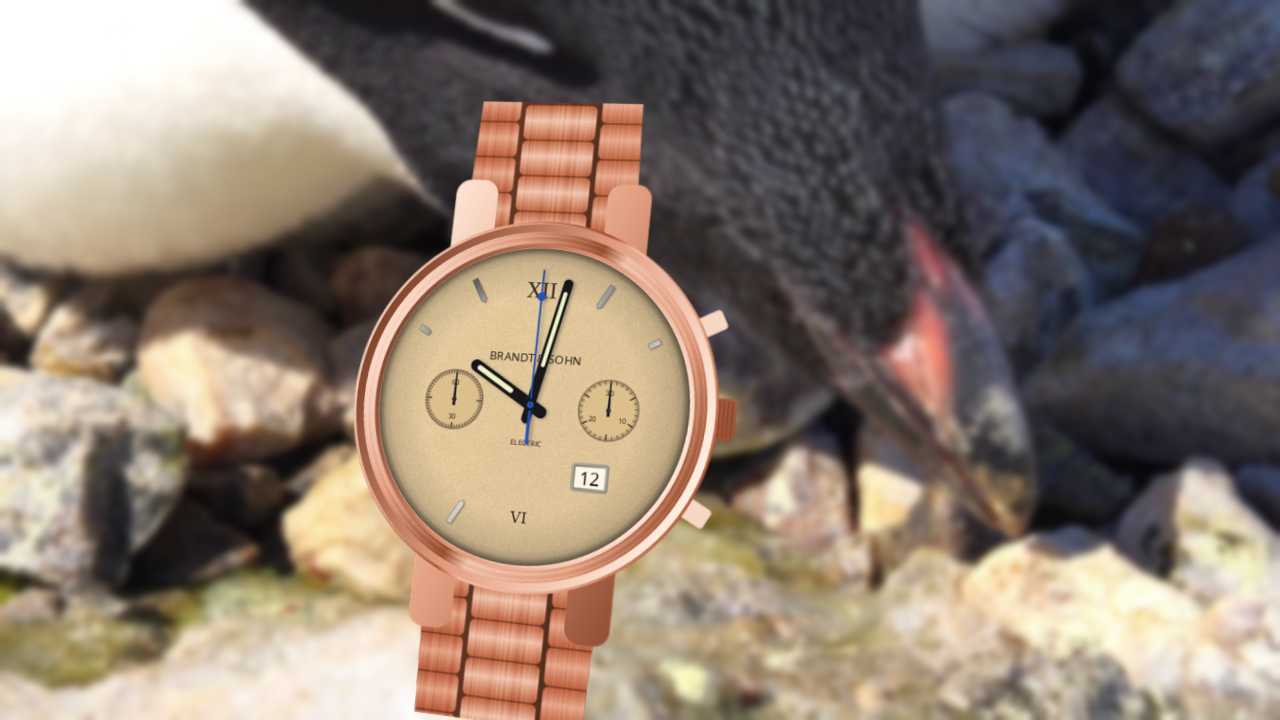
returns 10,02
